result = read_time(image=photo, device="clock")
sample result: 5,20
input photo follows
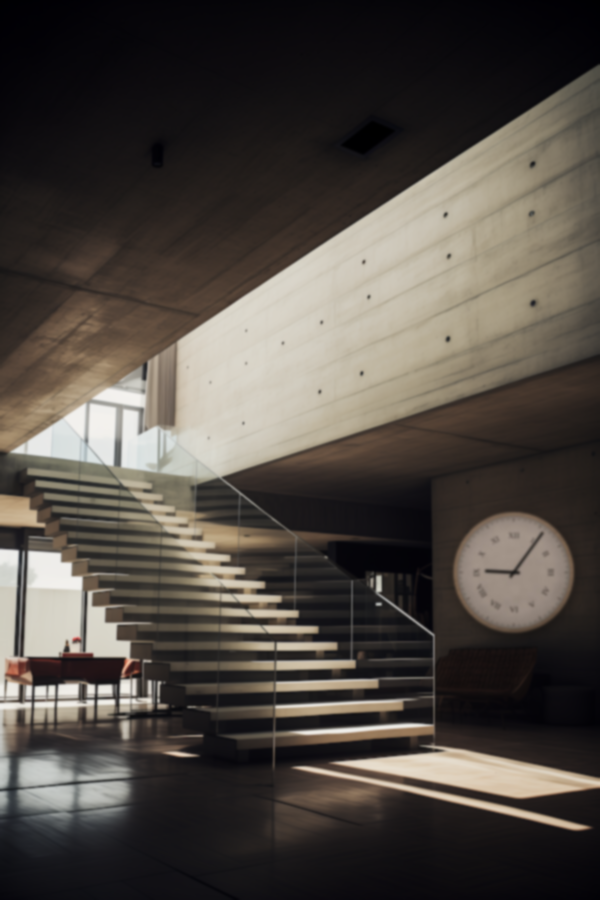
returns 9,06
